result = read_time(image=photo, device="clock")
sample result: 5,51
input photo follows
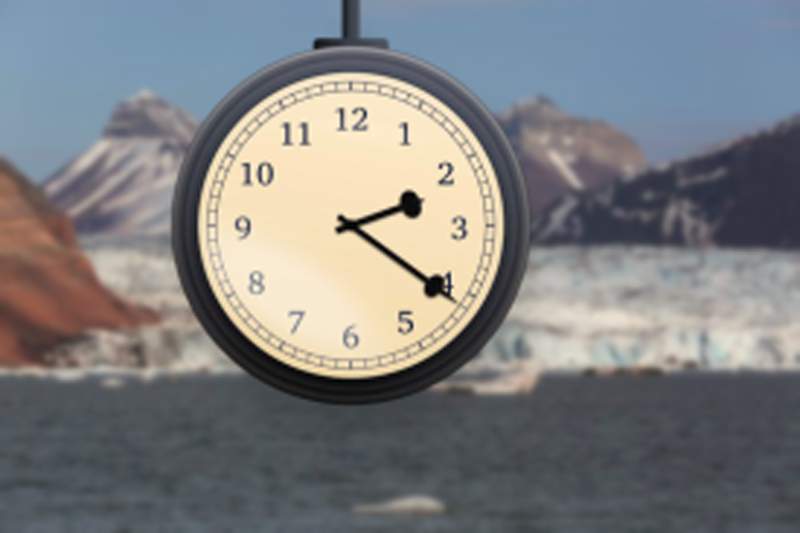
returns 2,21
